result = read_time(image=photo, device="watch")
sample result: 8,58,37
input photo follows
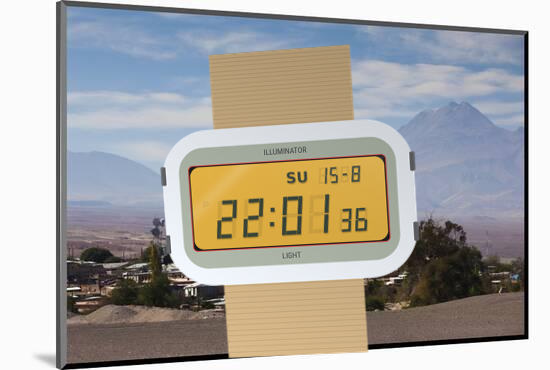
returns 22,01,36
